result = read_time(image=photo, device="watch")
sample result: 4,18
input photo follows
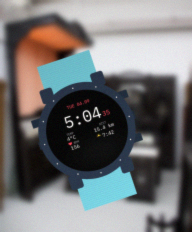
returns 5,04
